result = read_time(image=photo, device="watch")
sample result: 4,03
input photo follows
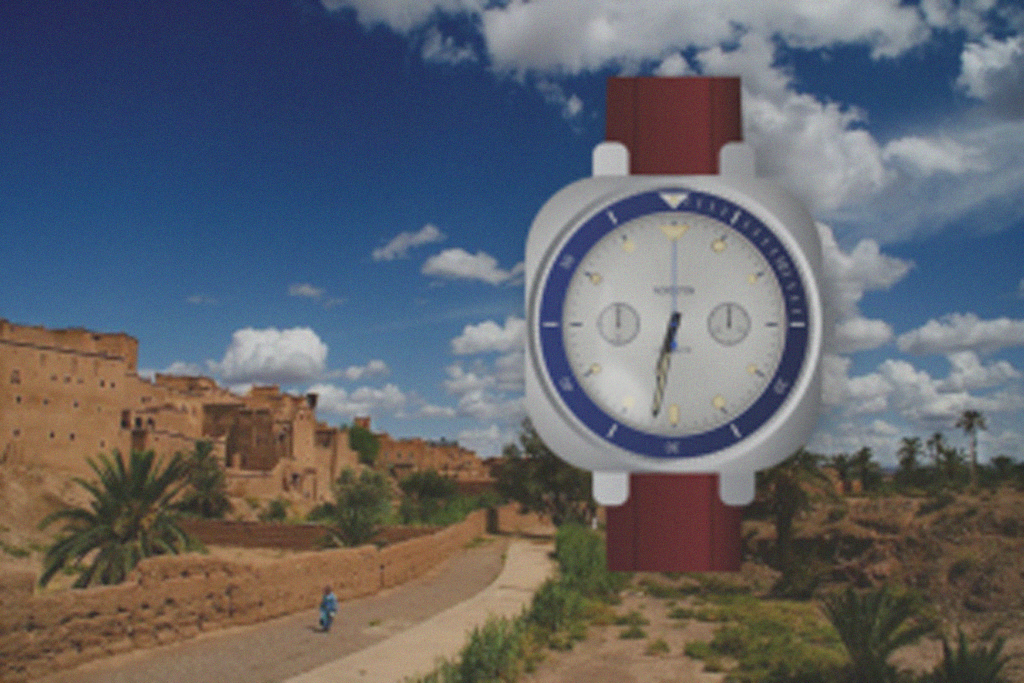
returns 6,32
